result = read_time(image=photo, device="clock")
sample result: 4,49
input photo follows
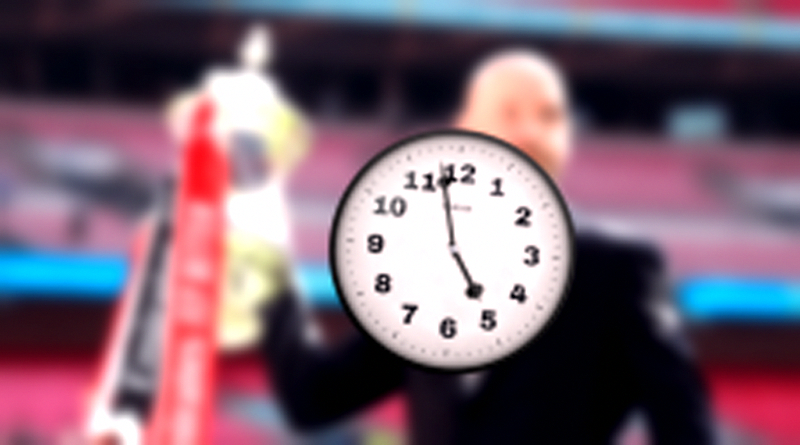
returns 4,58
